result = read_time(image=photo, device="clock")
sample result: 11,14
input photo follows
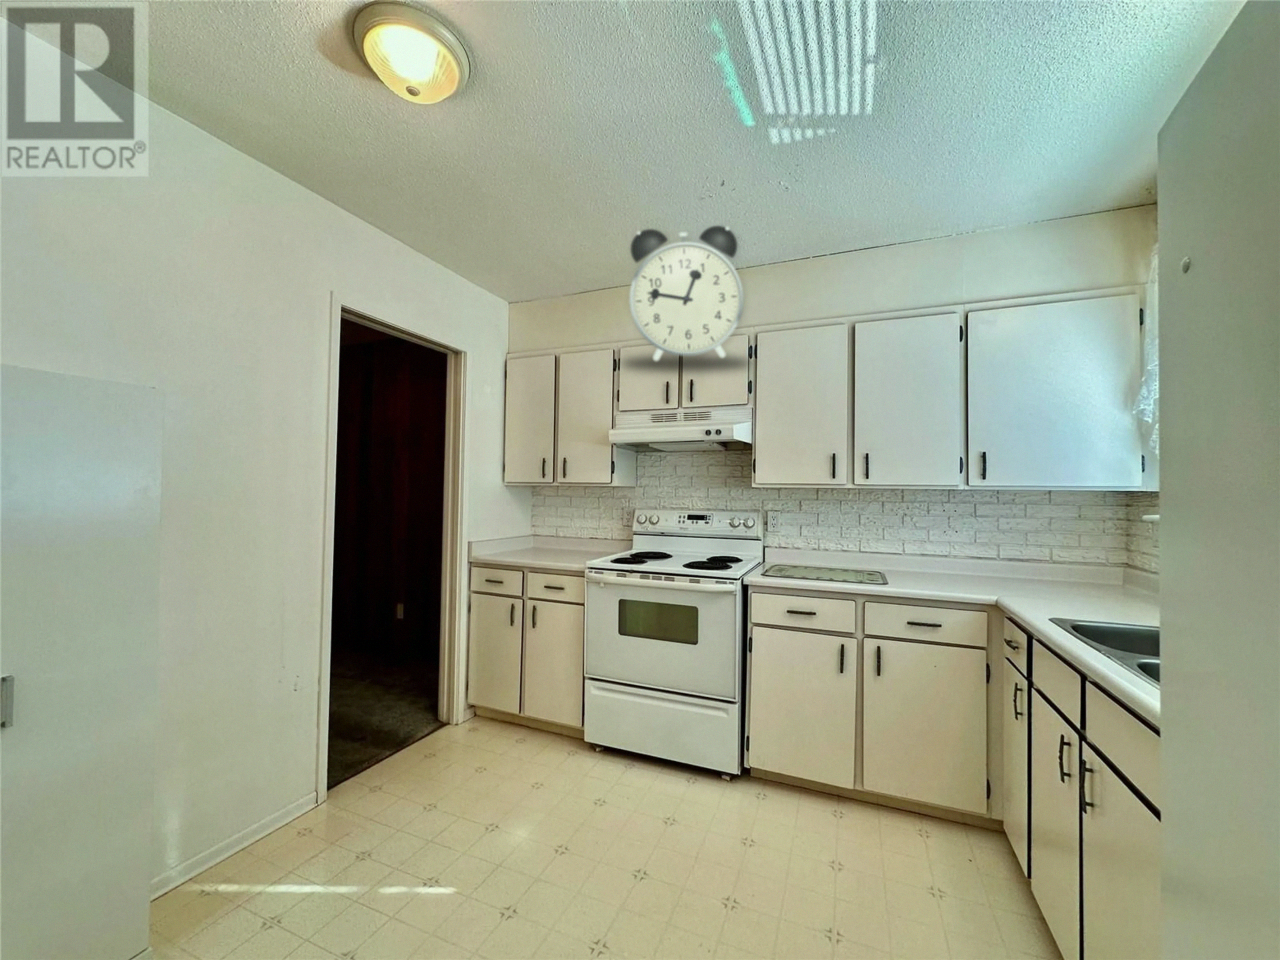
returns 12,47
